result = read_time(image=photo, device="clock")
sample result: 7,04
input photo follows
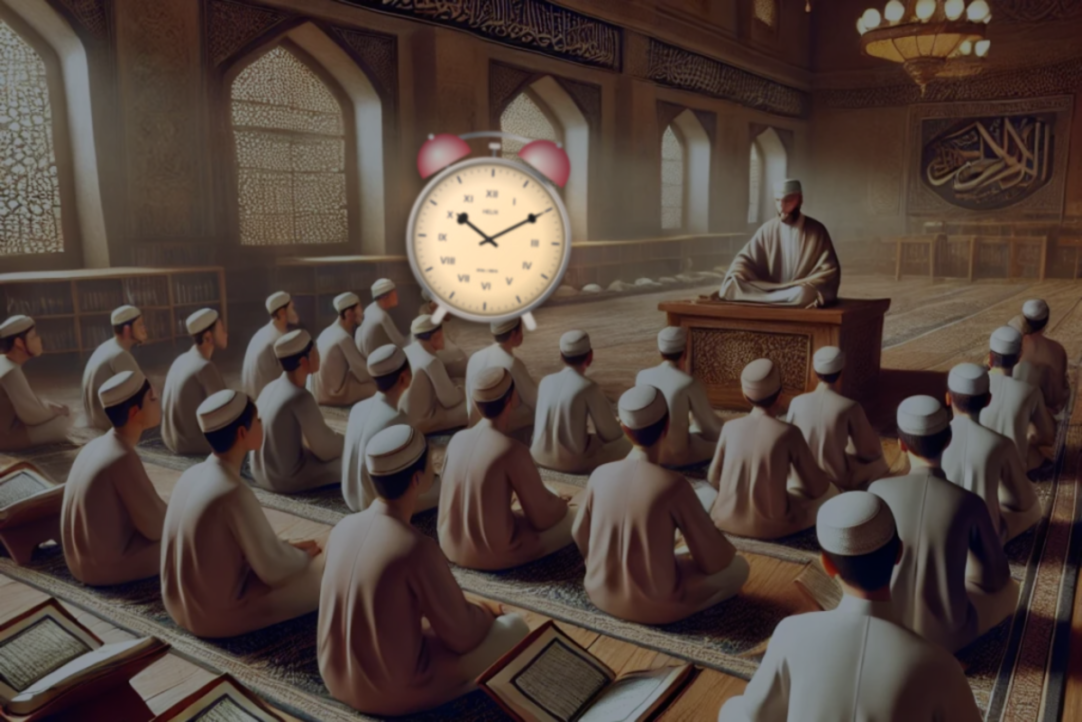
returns 10,10
